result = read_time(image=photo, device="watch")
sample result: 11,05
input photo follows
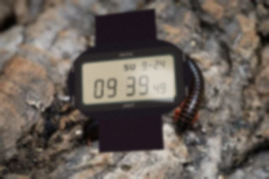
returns 9,39
